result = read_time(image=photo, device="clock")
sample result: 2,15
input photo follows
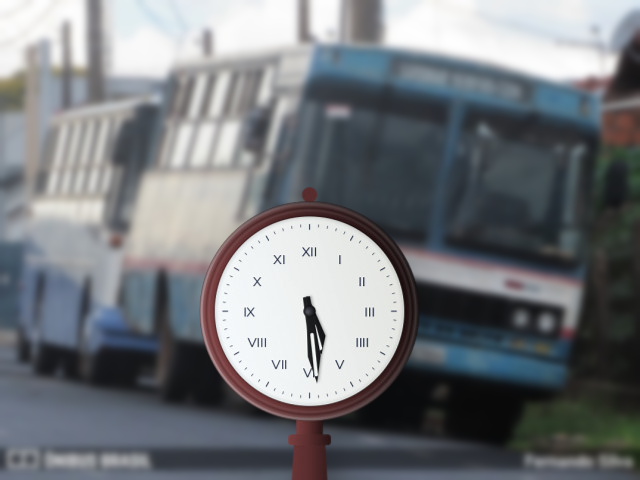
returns 5,29
